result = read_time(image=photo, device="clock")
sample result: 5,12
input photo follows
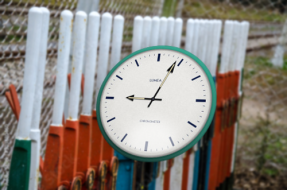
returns 9,04
